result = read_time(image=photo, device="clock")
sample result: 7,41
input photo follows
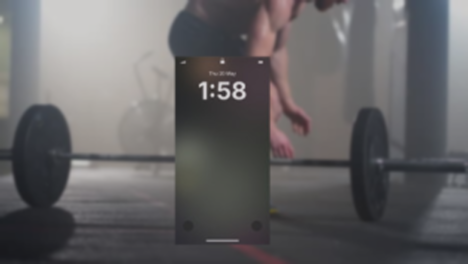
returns 1,58
